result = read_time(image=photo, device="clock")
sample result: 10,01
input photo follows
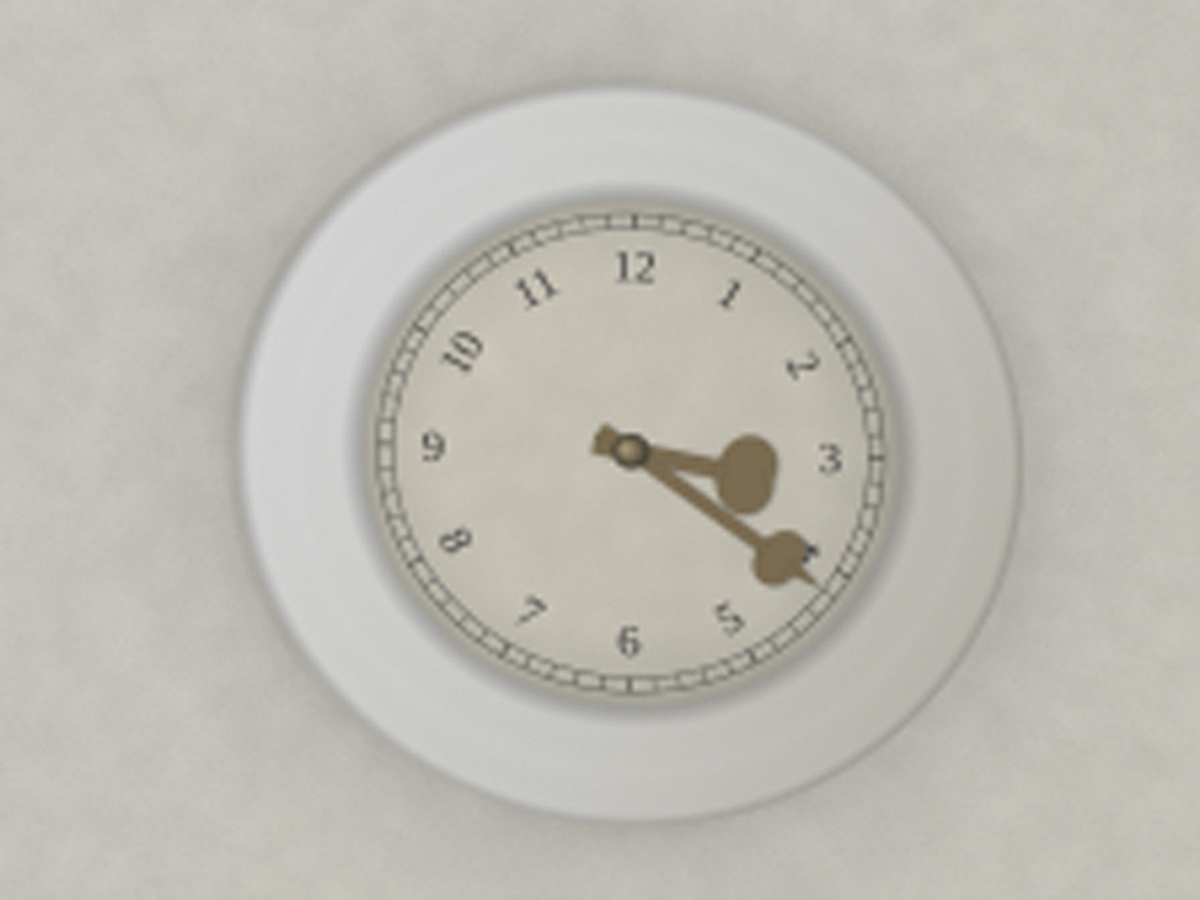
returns 3,21
